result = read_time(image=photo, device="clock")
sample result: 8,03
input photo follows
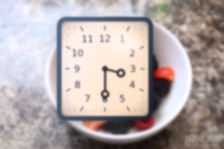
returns 3,30
